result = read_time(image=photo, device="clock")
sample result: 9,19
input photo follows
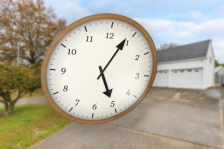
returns 5,04
